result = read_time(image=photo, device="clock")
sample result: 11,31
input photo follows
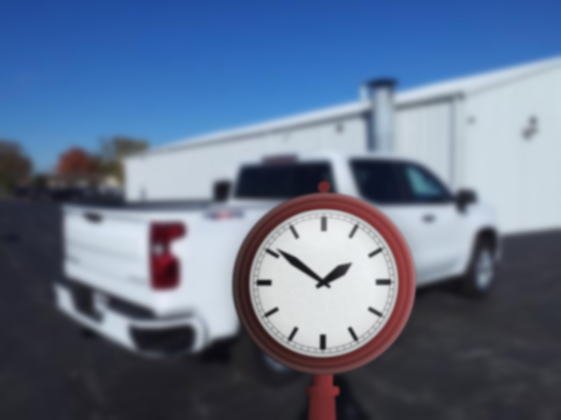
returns 1,51
